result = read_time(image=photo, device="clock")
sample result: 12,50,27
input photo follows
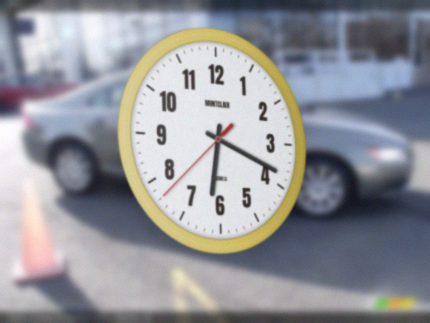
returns 6,18,38
